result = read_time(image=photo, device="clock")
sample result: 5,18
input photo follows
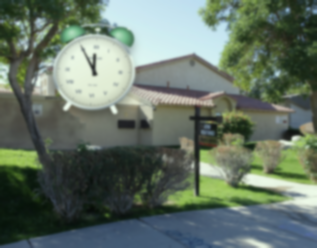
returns 11,55
